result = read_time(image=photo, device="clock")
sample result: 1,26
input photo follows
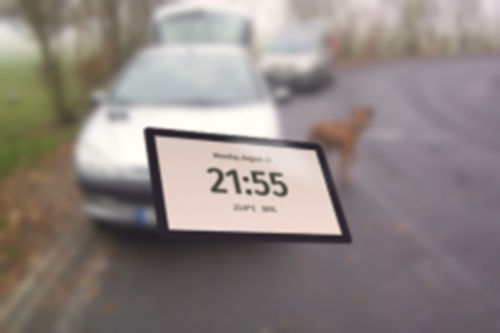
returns 21,55
